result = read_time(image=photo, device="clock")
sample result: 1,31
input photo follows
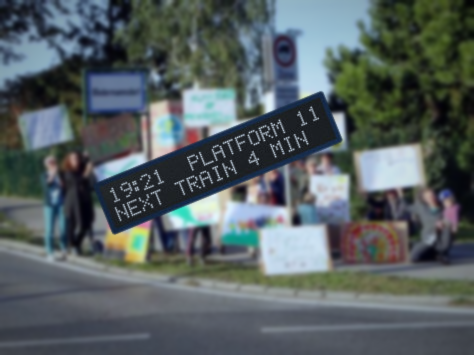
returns 19,21
